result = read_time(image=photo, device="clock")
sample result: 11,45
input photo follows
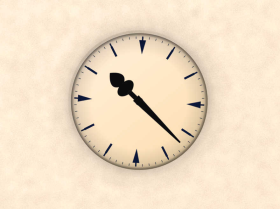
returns 10,22
